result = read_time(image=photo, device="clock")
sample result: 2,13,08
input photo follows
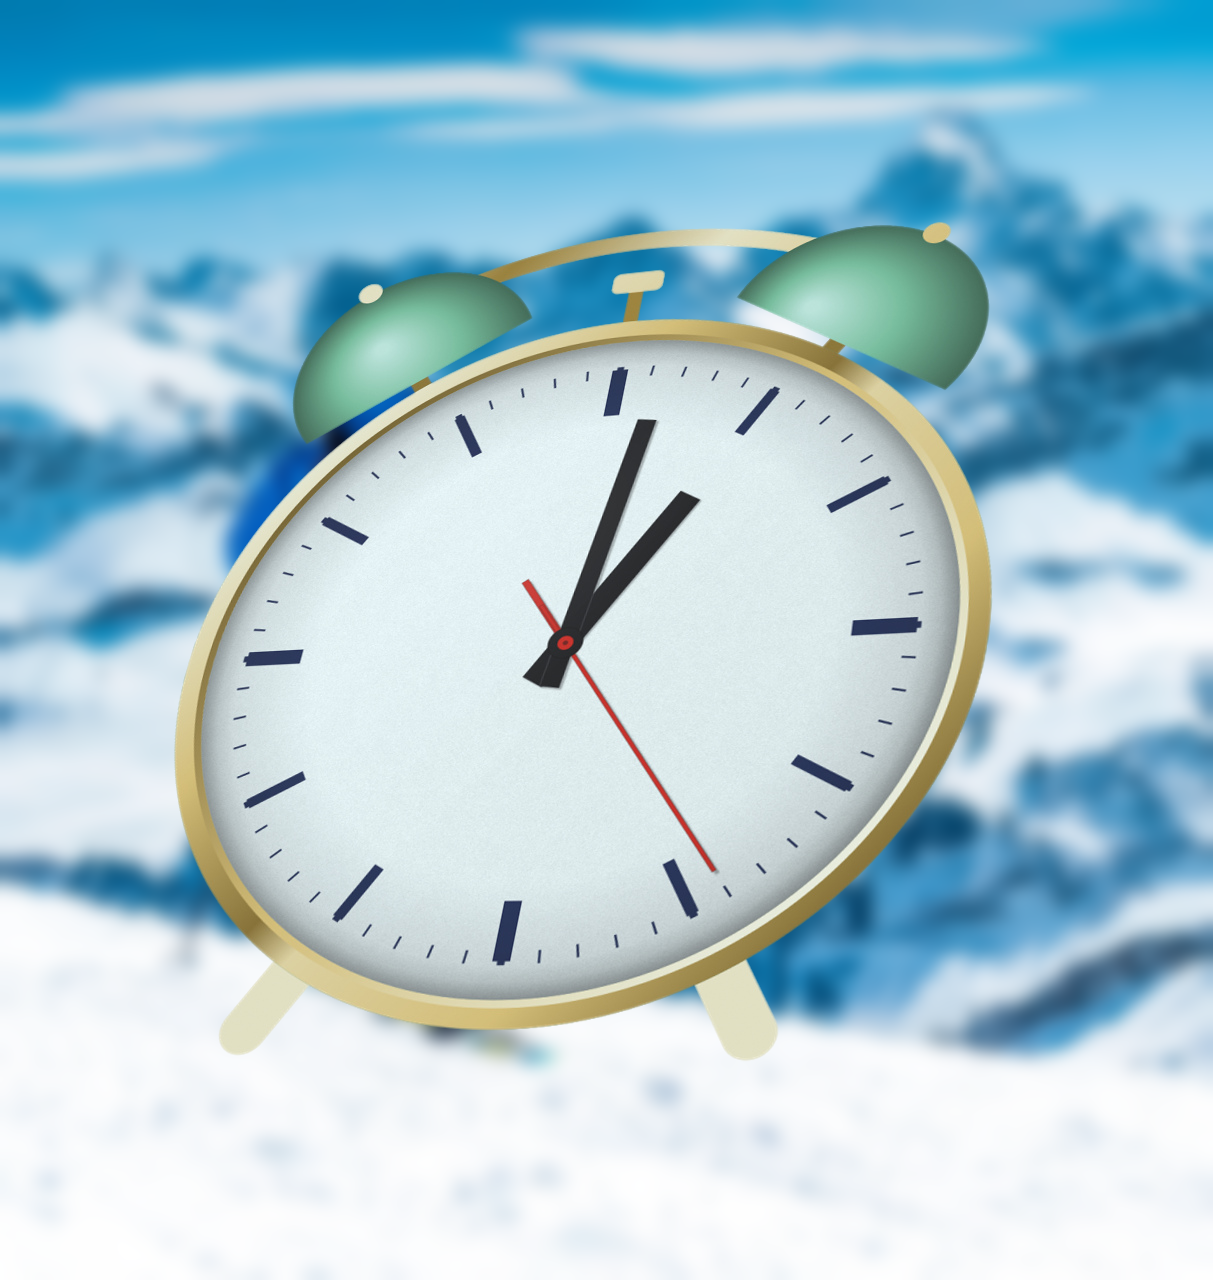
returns 1,01,24
